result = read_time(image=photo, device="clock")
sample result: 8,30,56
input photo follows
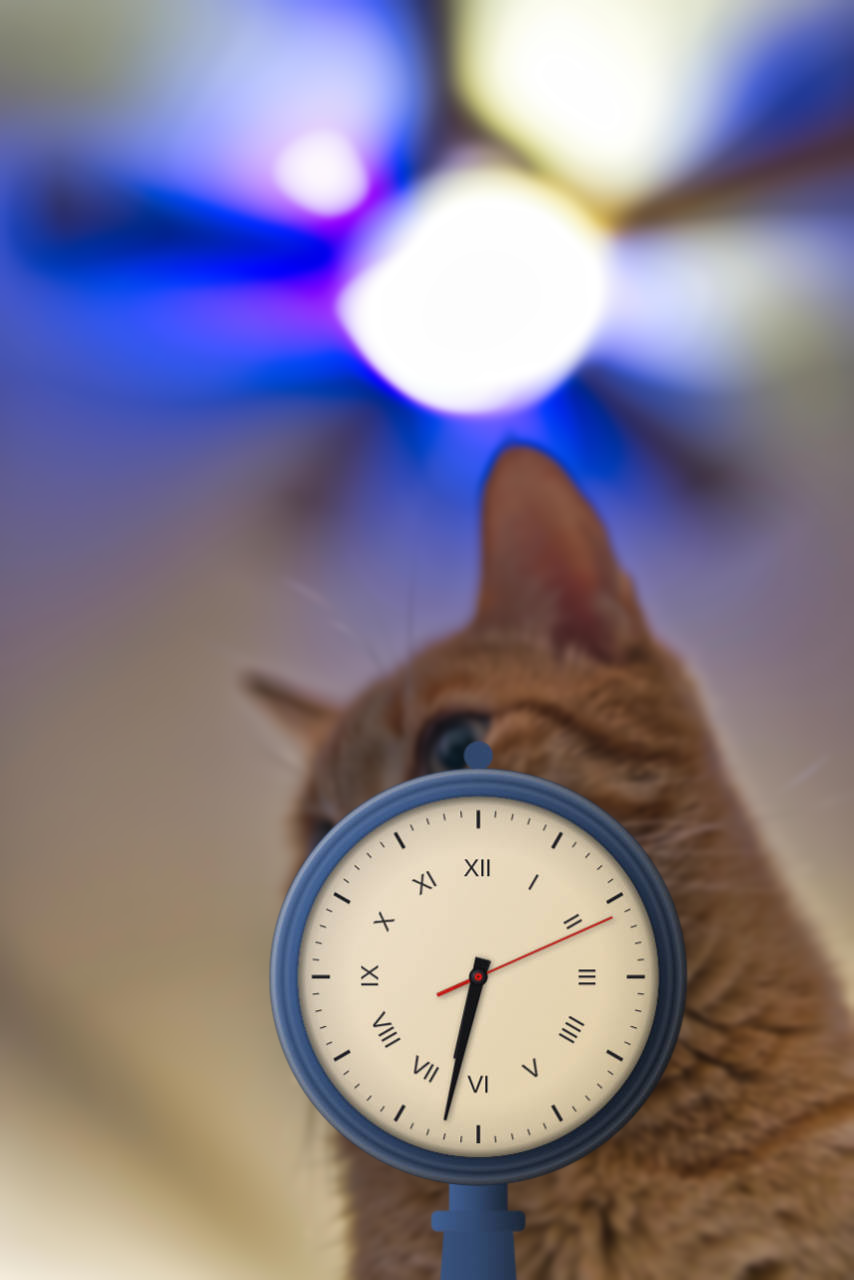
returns 6,32,11
